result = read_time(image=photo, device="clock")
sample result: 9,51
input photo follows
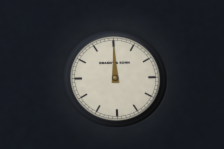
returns 12,00
